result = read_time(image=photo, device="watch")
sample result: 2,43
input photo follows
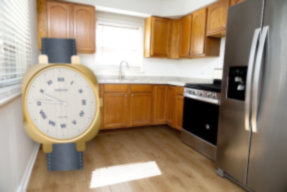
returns 9,46
